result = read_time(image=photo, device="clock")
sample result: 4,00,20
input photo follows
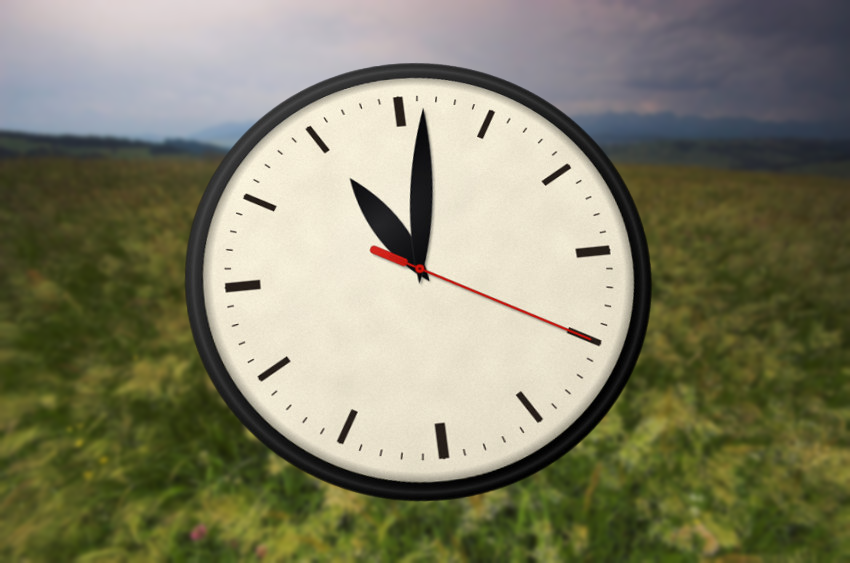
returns 11,01,20
